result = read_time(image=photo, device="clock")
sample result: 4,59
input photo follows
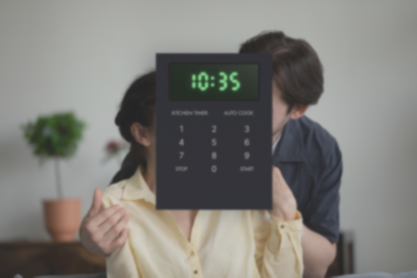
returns 10,35
